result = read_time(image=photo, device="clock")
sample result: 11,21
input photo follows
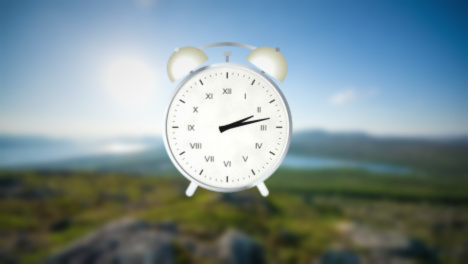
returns 2,13
